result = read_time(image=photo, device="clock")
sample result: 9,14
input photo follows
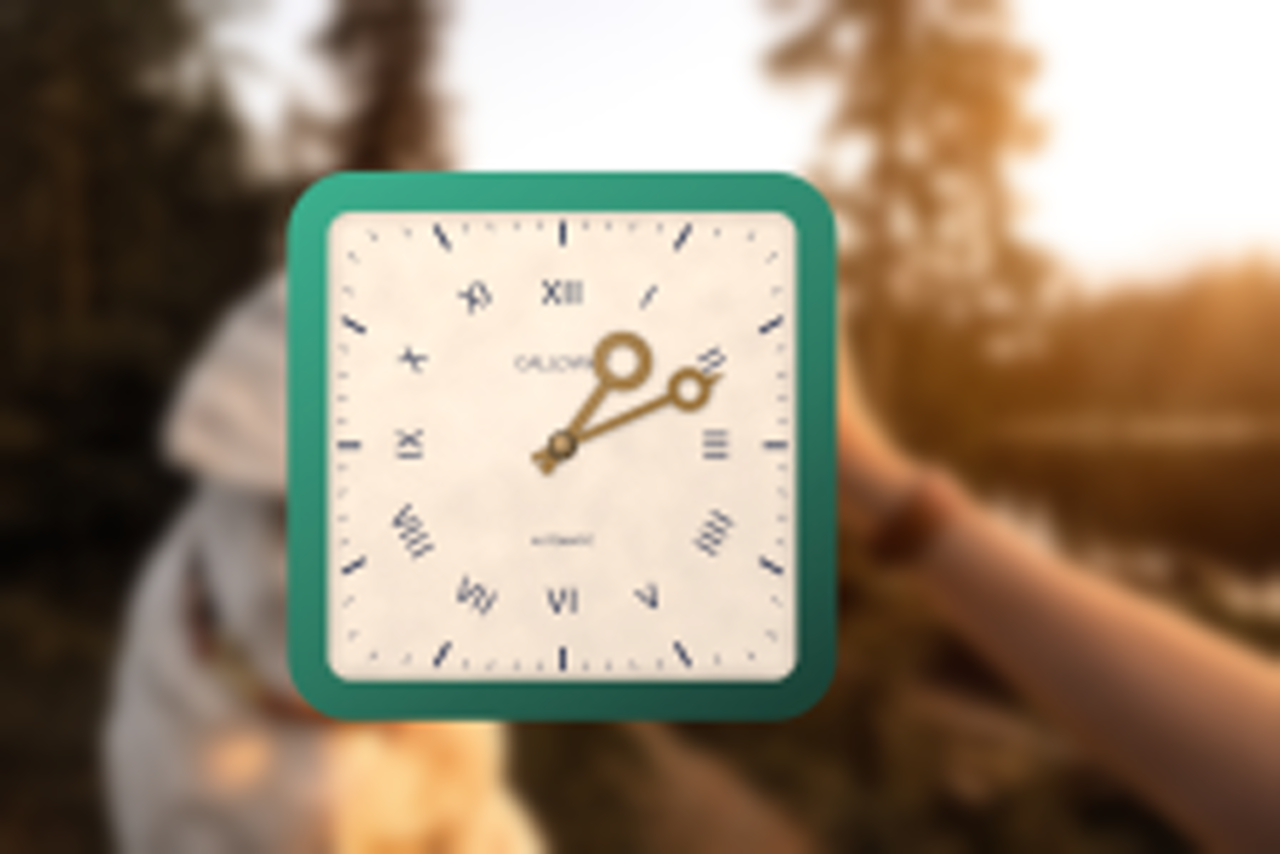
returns 1,11
